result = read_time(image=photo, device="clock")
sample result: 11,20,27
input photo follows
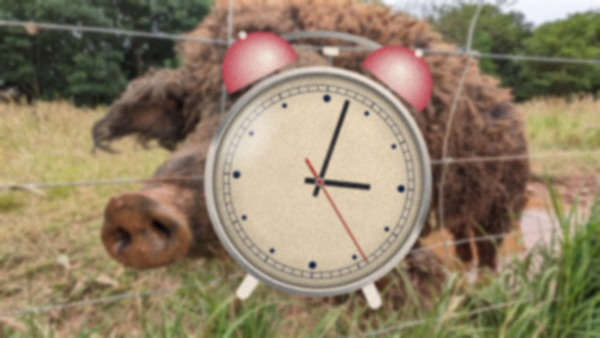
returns 3,02,24
